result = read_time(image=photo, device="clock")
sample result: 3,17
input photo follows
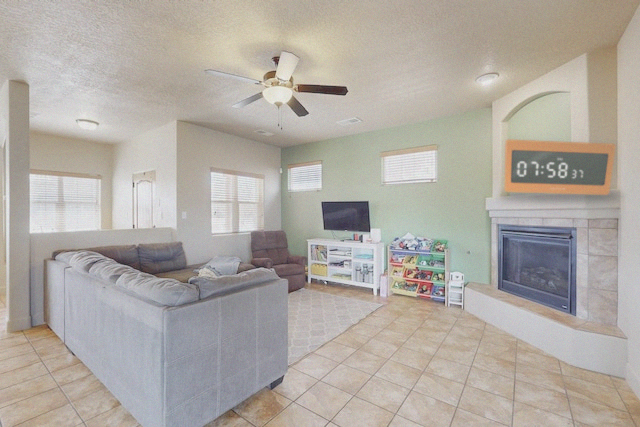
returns 7,58
